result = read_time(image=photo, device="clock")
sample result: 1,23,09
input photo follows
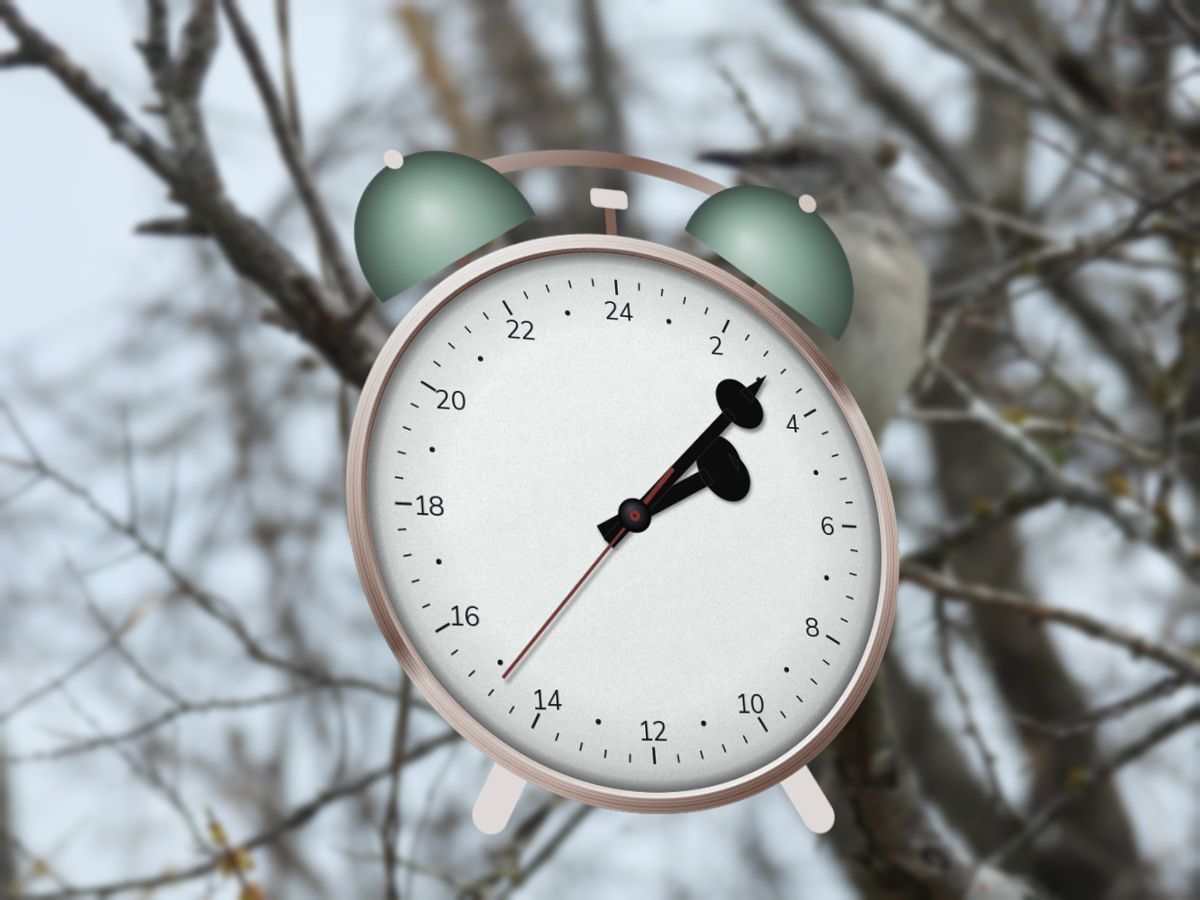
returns 4,07,37
